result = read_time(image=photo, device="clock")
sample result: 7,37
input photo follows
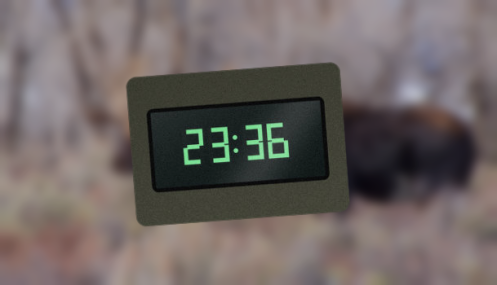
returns 23,36
